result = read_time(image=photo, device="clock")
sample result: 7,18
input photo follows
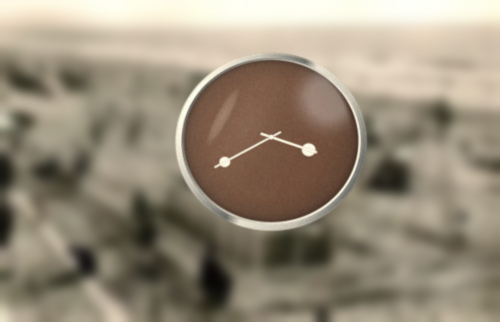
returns 3,40
